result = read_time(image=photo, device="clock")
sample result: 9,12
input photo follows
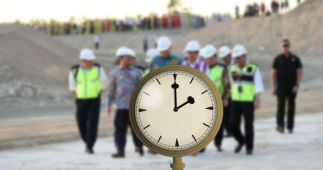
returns 2,00
